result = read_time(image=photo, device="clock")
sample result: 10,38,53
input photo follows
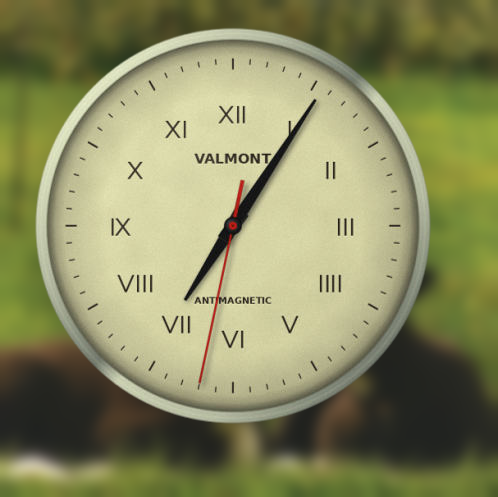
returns 7,05,32
